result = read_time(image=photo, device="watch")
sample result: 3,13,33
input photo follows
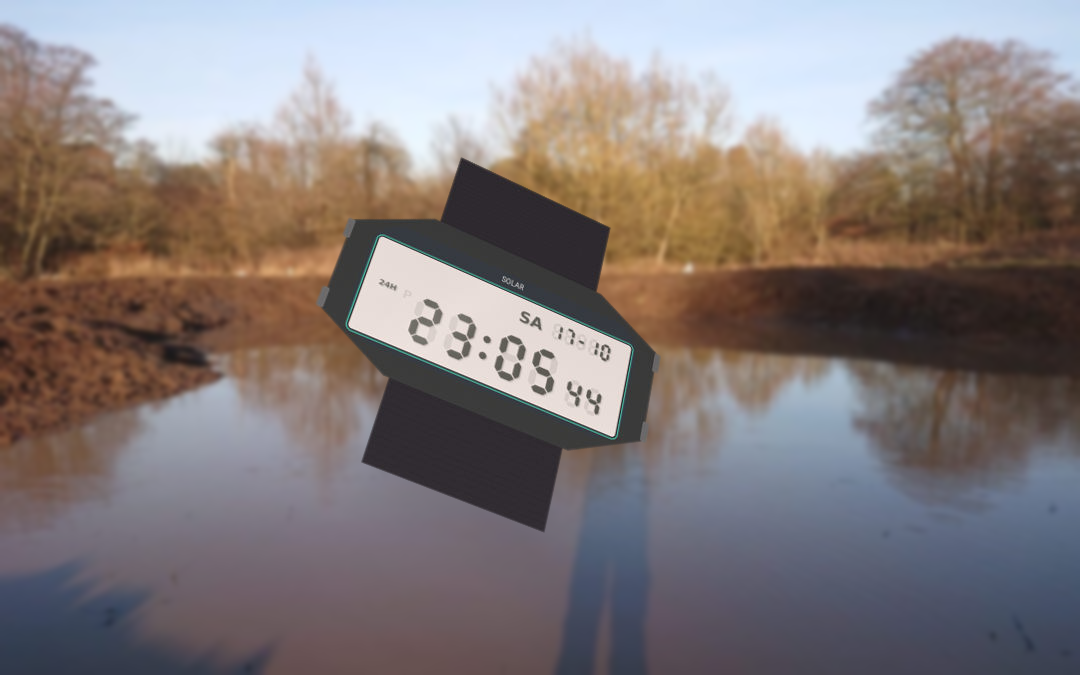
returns 23,05,44
